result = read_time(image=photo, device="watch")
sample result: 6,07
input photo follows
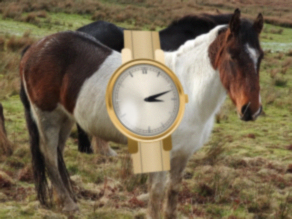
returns 3,12
